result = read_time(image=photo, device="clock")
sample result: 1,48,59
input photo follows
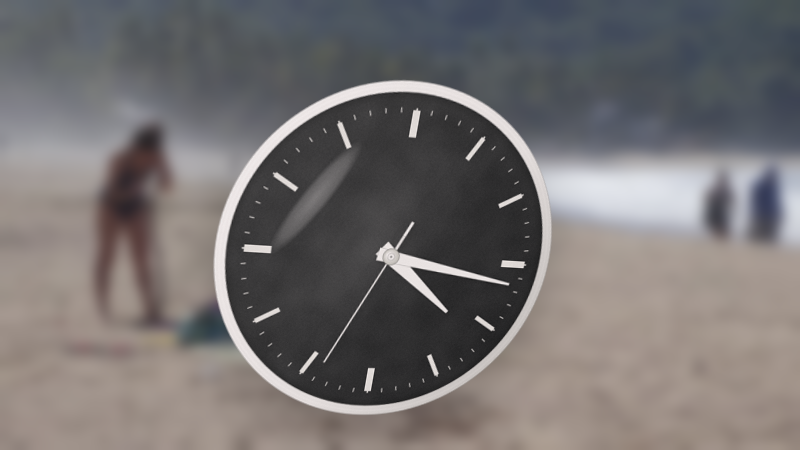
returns 4,16,34
